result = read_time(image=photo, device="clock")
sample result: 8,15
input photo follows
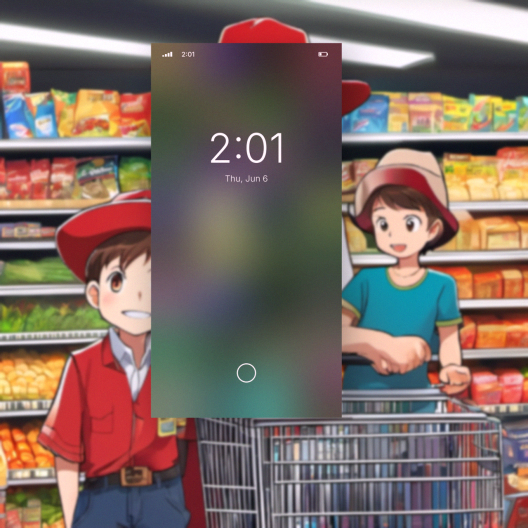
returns 2,01
